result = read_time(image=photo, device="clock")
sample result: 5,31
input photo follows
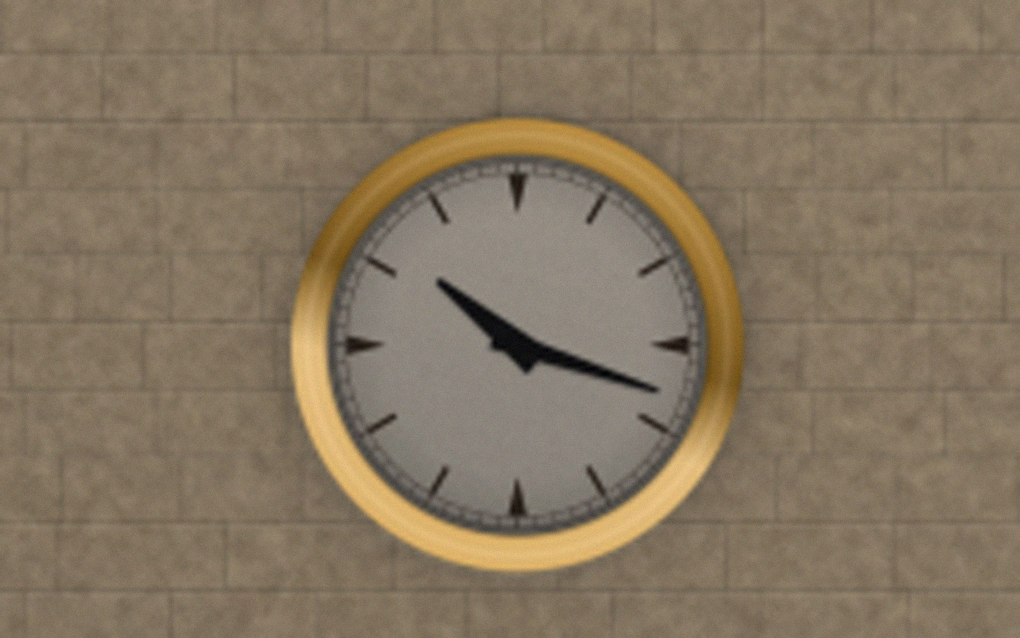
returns 10,18
